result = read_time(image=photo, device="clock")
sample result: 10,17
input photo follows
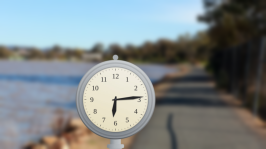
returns 6,14
